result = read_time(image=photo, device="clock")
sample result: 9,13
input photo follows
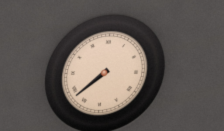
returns 7,38
